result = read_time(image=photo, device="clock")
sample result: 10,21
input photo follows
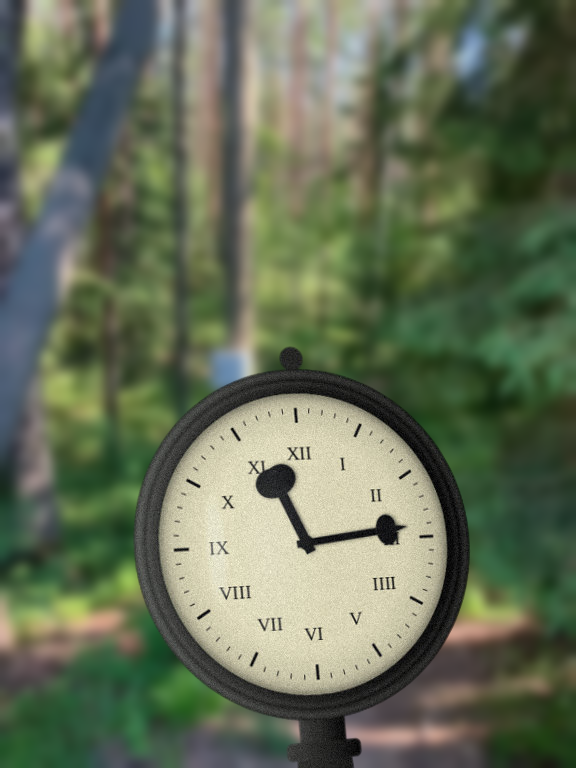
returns 11,14
